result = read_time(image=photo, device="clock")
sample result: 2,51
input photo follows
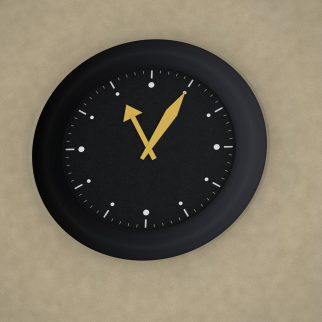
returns 11,05
